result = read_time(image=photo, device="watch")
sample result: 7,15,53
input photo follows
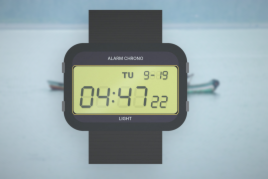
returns 4,47,22
